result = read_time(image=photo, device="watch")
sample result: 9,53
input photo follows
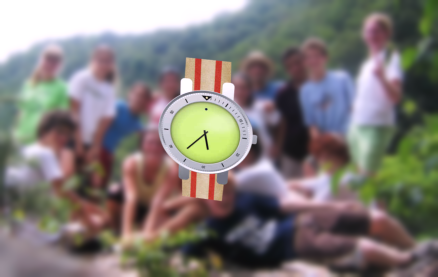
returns 5,37
